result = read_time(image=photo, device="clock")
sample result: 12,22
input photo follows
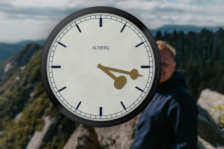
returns 4,17
